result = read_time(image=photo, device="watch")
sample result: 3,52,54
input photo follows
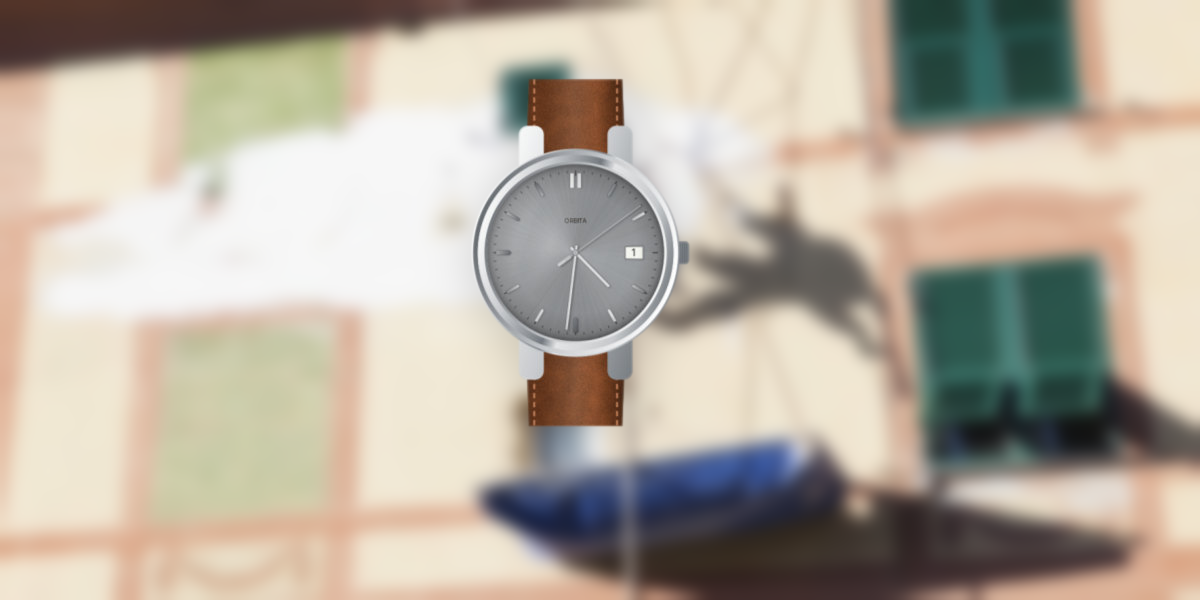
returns 4,31,09
